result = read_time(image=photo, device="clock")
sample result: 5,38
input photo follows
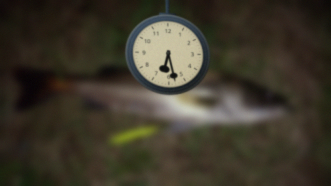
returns 6,28
